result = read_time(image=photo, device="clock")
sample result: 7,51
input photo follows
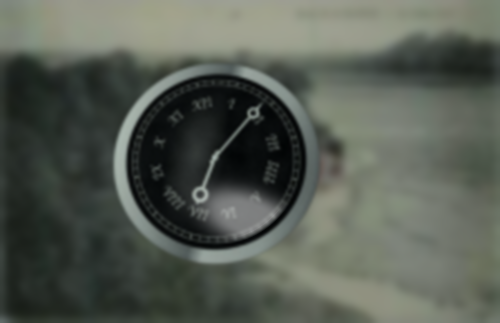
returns 7,09
